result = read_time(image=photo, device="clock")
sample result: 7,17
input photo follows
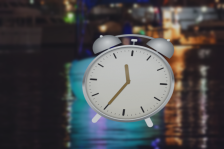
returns 11,35
